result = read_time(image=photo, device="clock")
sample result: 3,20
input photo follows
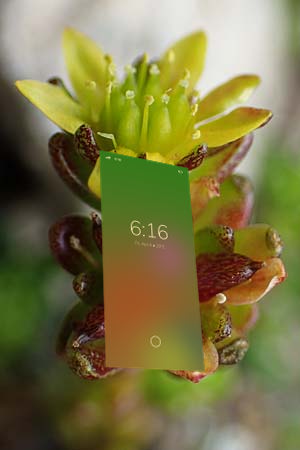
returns 6,16
